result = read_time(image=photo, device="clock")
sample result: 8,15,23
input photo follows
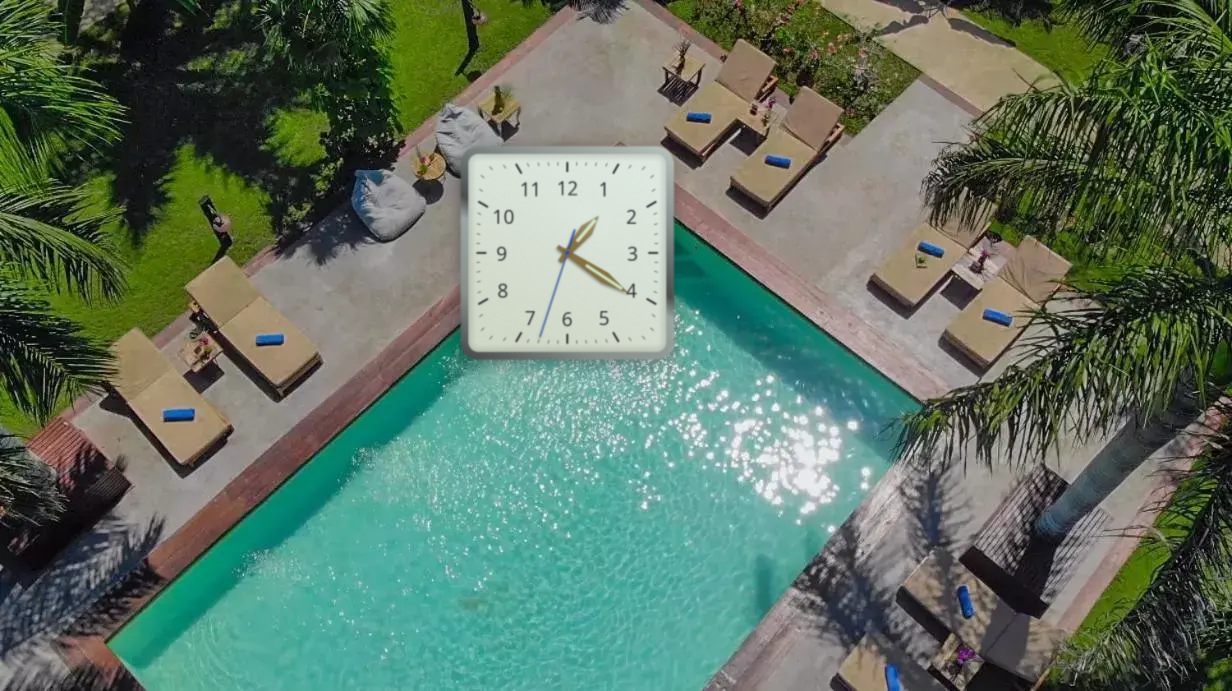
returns 1,20,33
